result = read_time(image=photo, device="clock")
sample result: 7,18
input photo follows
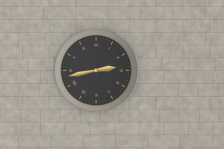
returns 2,43
